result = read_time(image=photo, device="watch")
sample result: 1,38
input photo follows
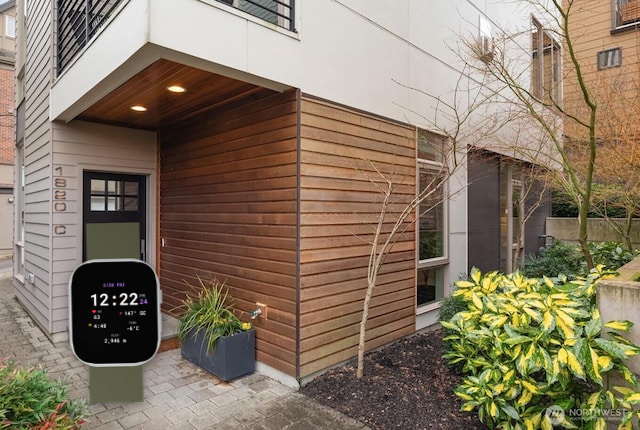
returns 12,22
